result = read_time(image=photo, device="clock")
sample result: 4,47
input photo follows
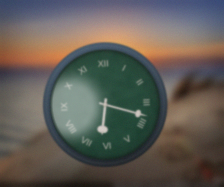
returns 6,18
